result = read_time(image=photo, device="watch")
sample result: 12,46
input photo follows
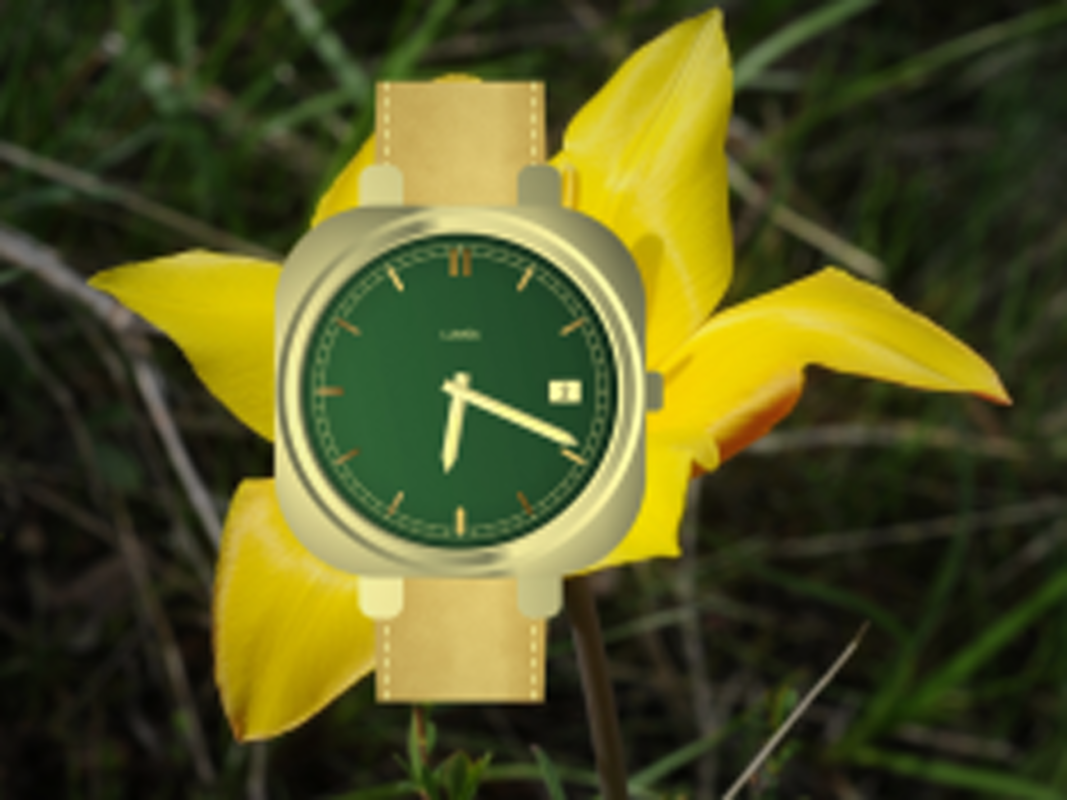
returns 6,19
